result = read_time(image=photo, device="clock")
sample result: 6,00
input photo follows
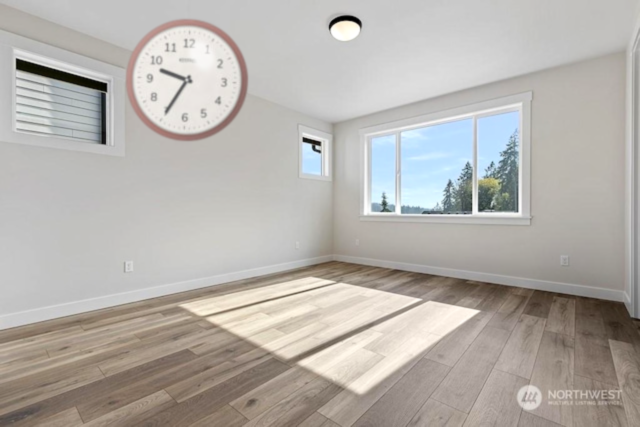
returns 9,35
